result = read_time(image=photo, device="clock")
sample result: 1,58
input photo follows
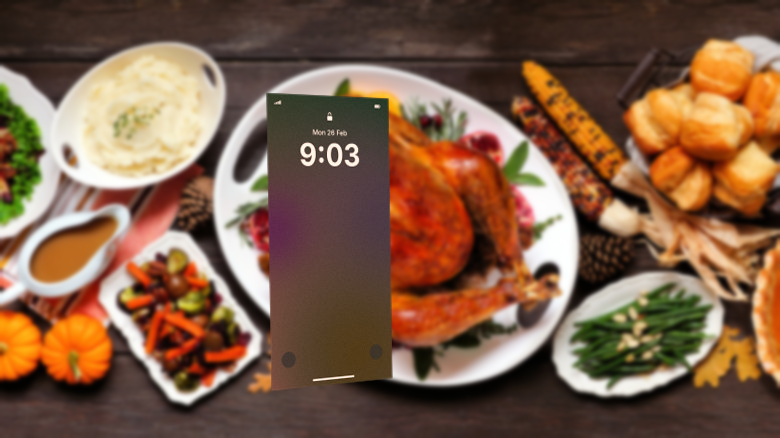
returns 9,03
